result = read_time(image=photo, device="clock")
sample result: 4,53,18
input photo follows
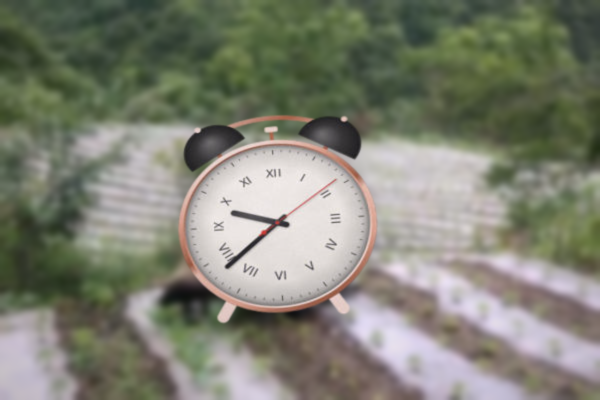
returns 9,38,09
